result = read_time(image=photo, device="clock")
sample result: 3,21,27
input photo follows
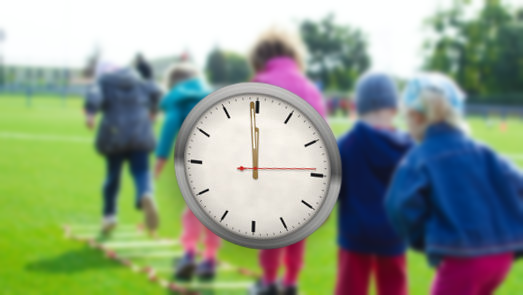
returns 11,59,14
